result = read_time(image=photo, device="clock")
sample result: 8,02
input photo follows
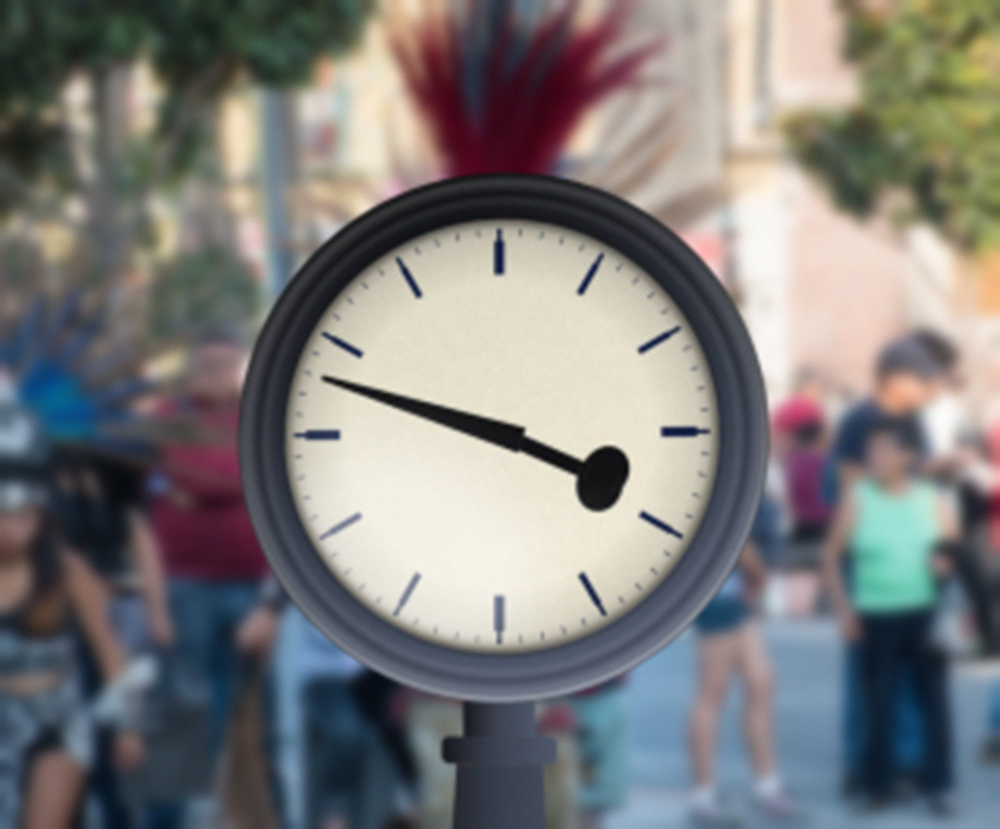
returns 3,48
